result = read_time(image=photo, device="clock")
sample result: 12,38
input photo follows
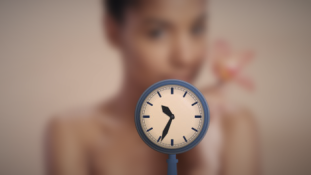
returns 10,34
